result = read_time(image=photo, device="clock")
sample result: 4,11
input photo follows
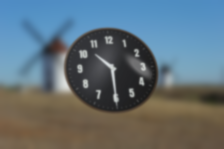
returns 10,30
